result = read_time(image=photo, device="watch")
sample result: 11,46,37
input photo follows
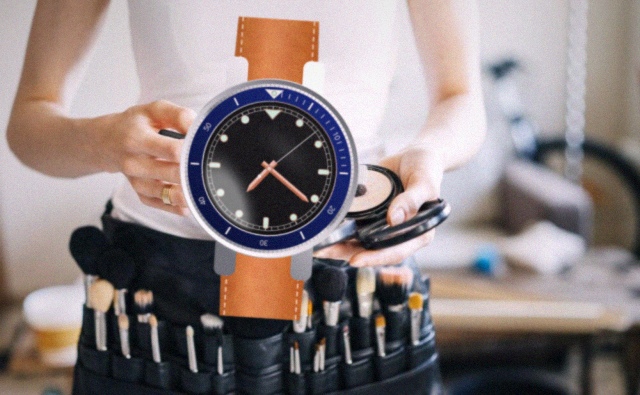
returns 7,21,08
